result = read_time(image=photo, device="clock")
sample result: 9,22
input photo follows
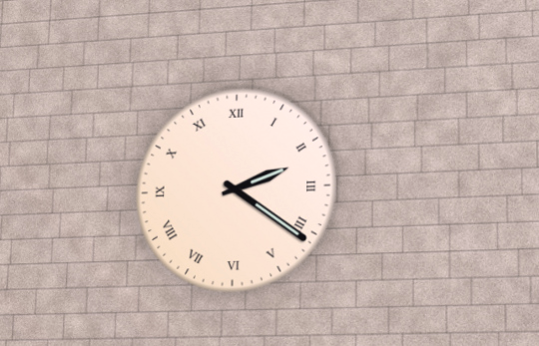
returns 2,21
